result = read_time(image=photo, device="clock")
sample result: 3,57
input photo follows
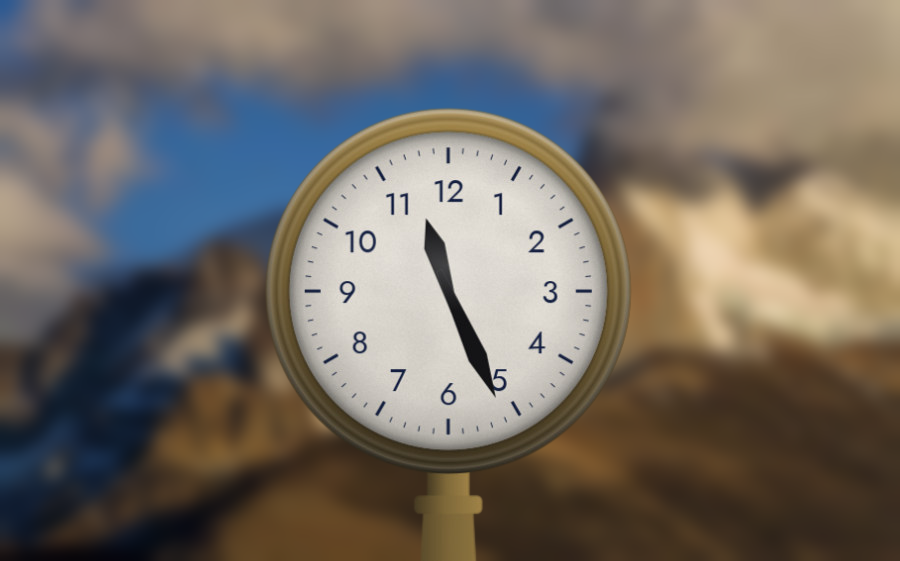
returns 11,26
